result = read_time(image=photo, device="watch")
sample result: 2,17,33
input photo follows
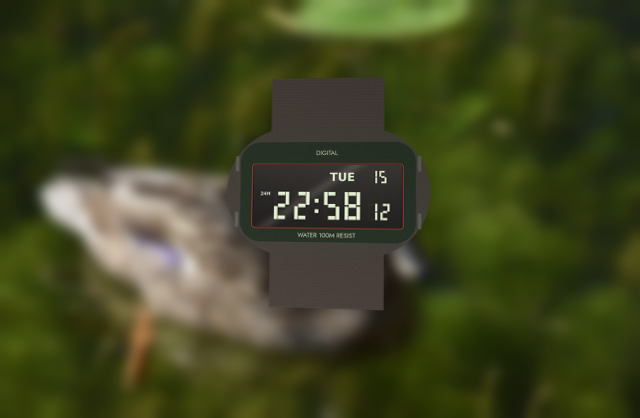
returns 22,58,12
